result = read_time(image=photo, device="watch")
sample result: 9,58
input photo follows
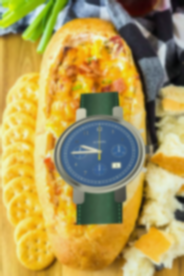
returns 9,45
